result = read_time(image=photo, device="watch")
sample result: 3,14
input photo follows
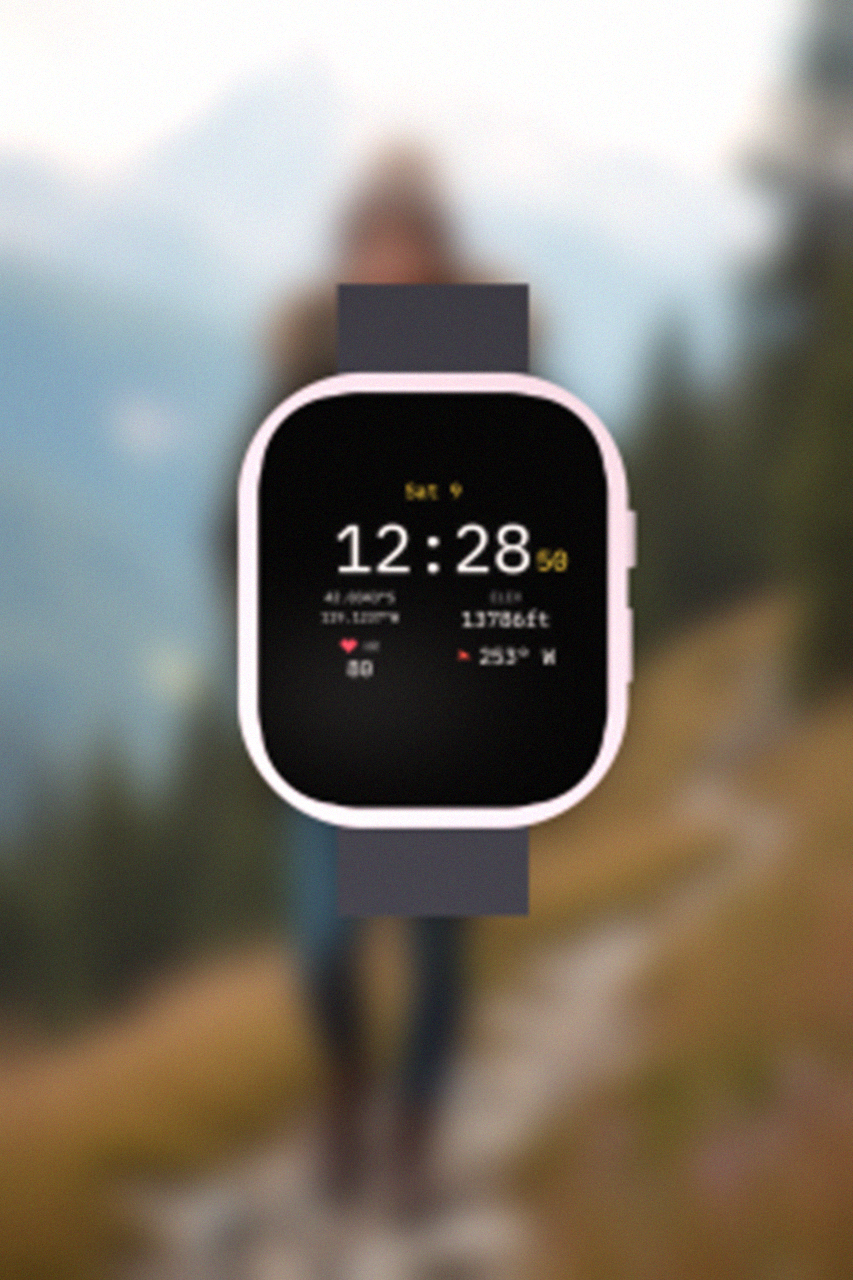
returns 12,28
